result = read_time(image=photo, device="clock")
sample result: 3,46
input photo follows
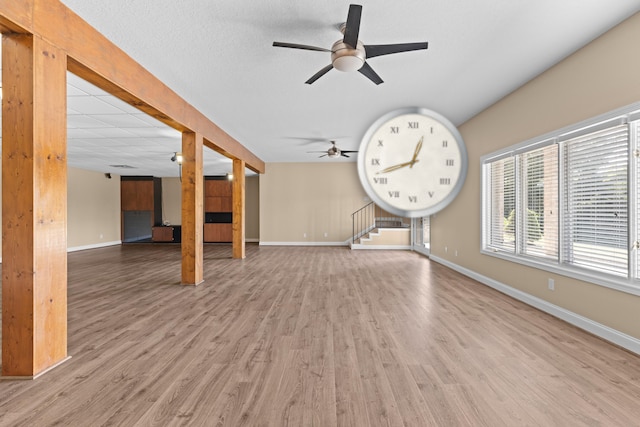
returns 12,42
